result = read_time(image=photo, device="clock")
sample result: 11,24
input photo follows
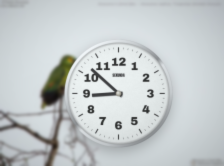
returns 8,52
